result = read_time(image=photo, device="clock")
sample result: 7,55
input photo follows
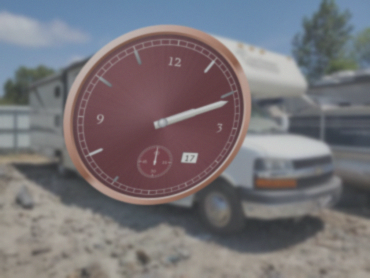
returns 2,11
